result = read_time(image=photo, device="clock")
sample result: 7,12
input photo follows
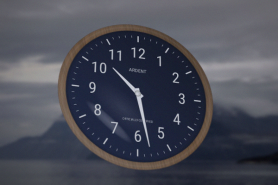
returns 10,28
